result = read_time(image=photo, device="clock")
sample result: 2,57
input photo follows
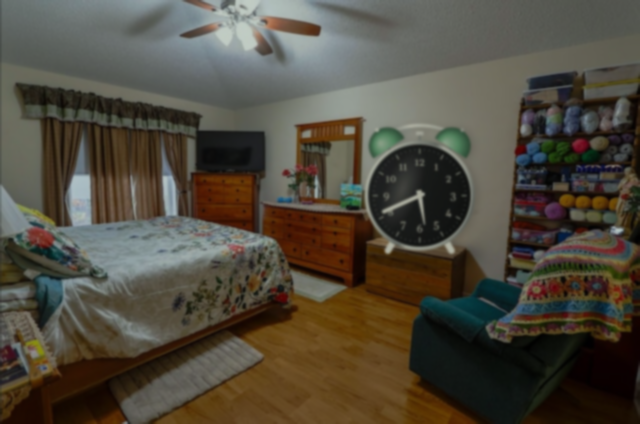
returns 5,41
